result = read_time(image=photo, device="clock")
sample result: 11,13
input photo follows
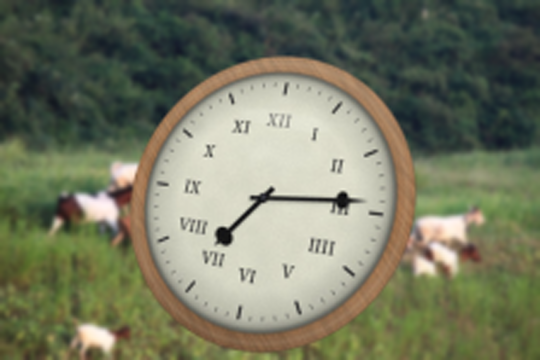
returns 7,14
